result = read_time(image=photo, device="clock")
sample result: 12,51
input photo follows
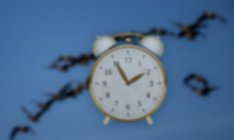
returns 1,55
